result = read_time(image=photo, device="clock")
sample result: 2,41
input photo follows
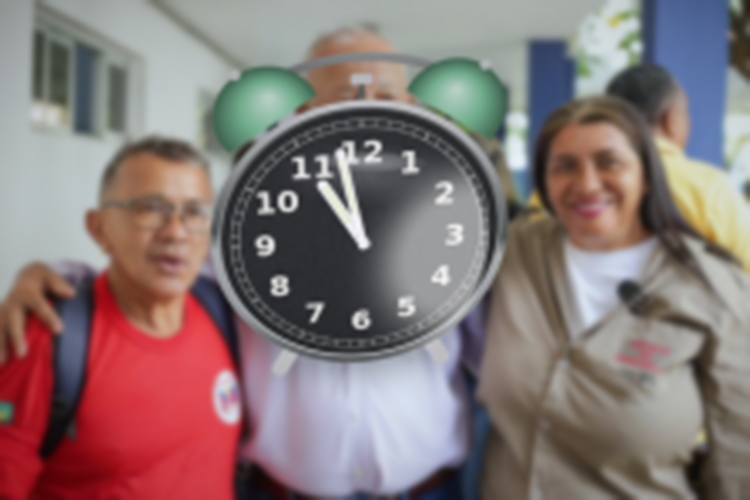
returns 10,58
